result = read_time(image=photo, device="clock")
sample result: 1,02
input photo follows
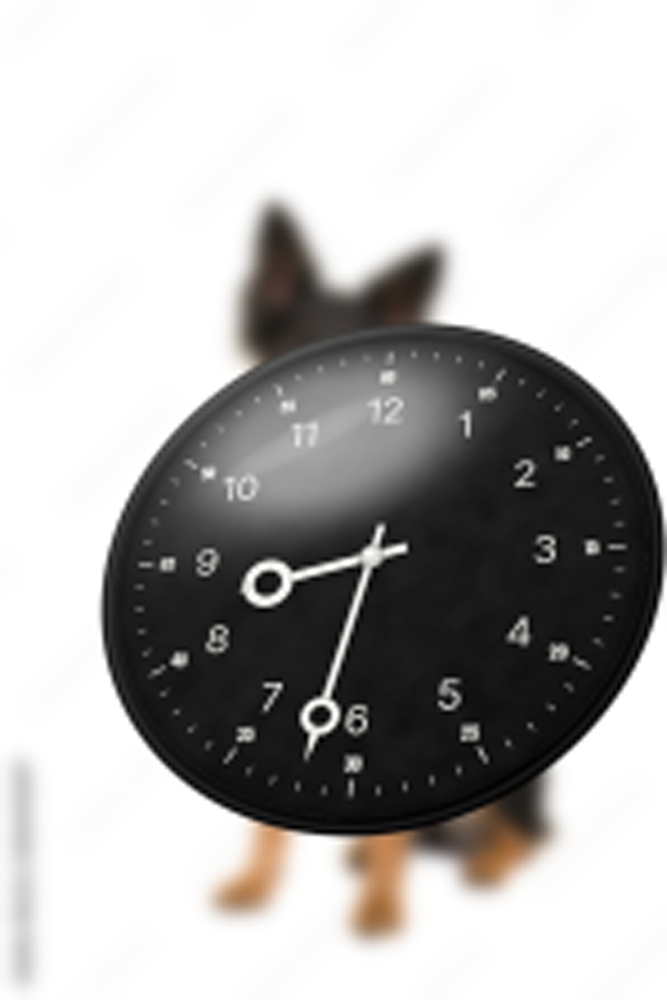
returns 8,32
